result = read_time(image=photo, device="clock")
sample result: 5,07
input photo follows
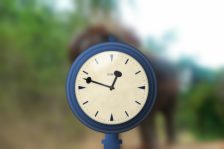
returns 12,48
